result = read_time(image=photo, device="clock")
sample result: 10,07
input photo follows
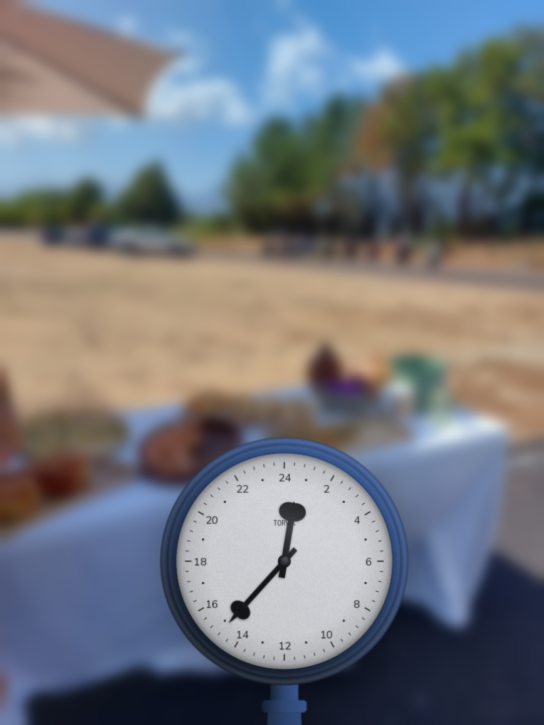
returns 0,37
